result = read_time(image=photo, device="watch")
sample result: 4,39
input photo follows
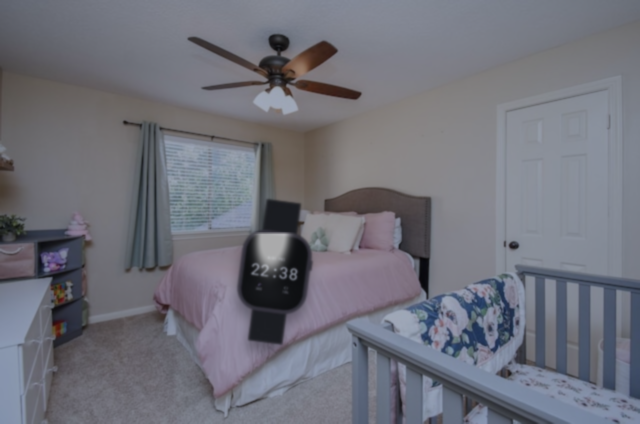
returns 22,38
